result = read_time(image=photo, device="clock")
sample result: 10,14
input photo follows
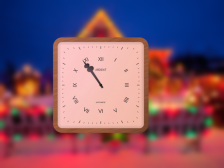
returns 10,54
